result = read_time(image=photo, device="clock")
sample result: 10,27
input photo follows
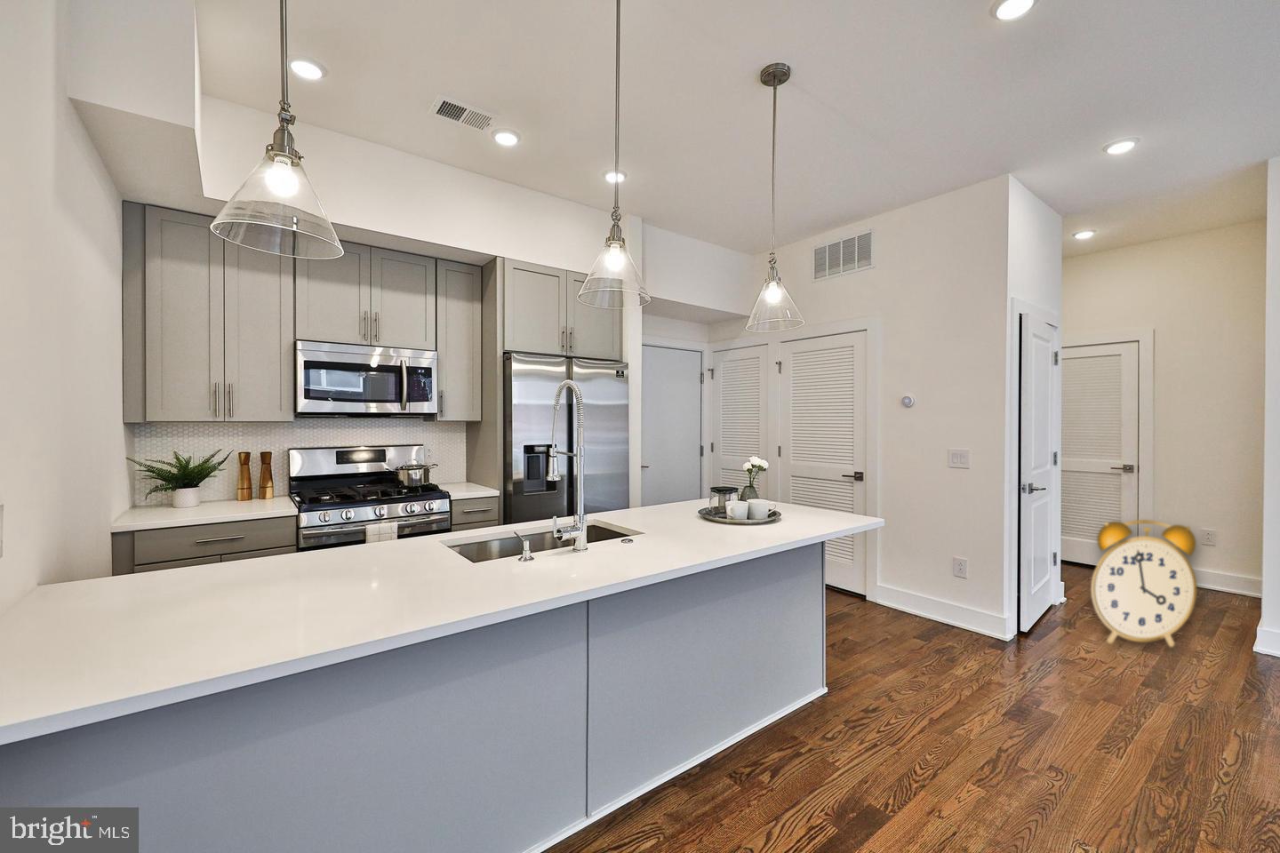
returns 3,58
